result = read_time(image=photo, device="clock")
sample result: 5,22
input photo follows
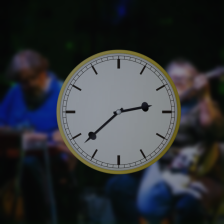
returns 2,38
